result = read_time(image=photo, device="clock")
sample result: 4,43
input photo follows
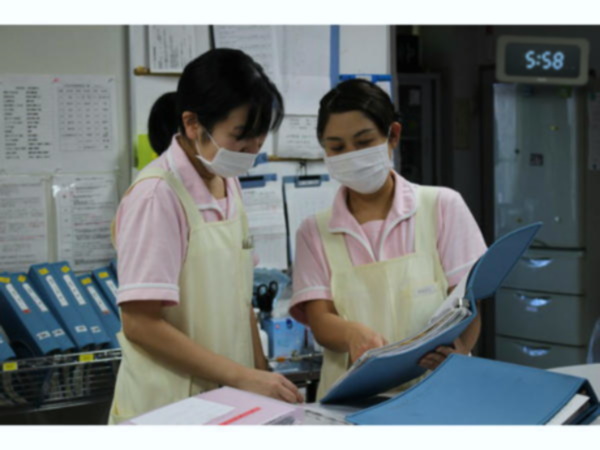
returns 5,58
